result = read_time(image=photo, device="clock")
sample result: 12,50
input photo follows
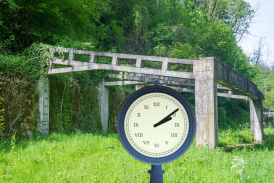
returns 2,09
